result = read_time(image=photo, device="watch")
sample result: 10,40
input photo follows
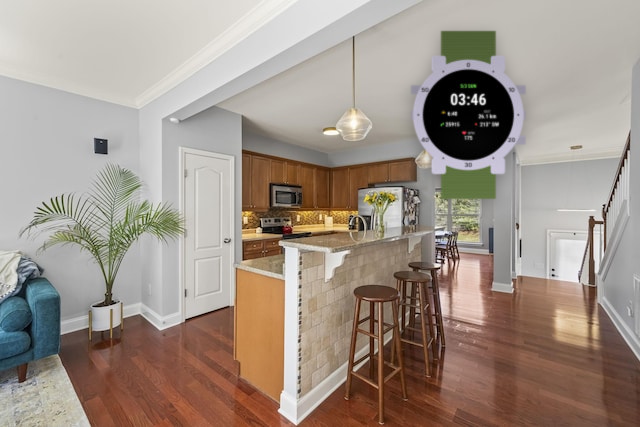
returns 3,46
